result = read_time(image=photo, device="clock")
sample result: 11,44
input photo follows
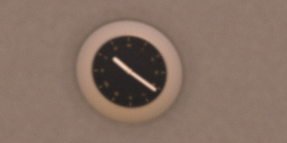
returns 10,21
